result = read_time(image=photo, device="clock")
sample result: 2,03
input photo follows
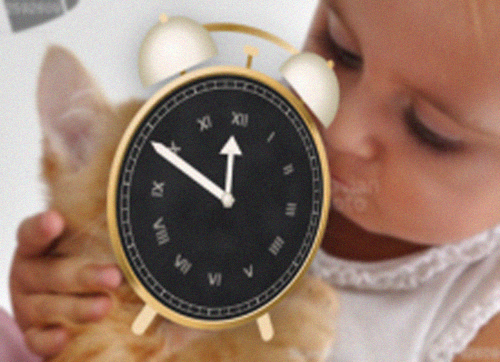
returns 11,49
